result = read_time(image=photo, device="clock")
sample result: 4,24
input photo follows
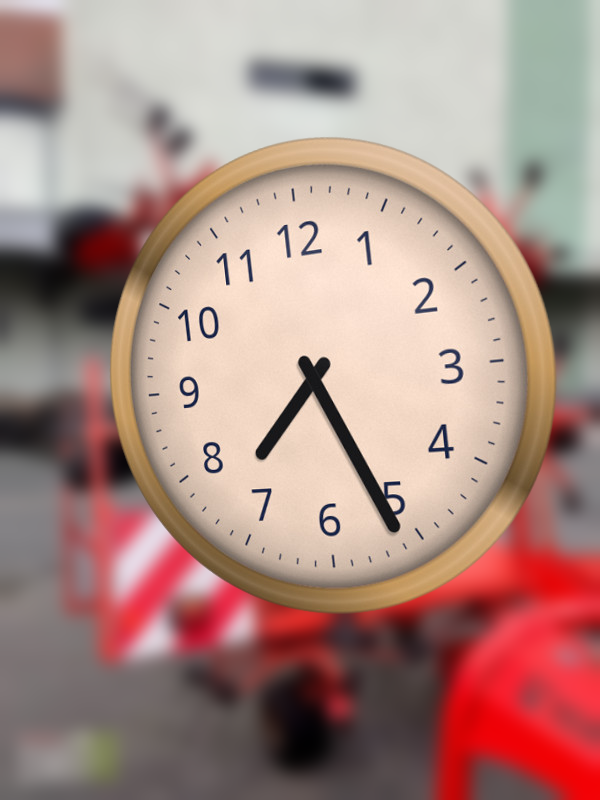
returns 7,26
